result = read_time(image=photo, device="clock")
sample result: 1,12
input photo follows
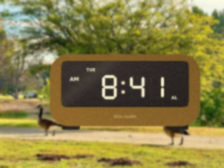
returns 8,41
